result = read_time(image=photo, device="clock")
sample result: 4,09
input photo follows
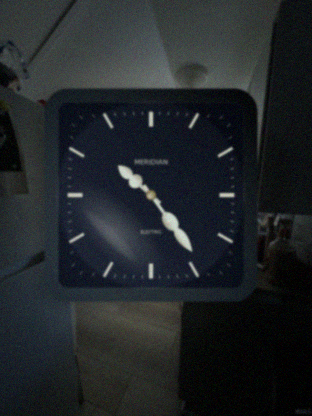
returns 10,24
